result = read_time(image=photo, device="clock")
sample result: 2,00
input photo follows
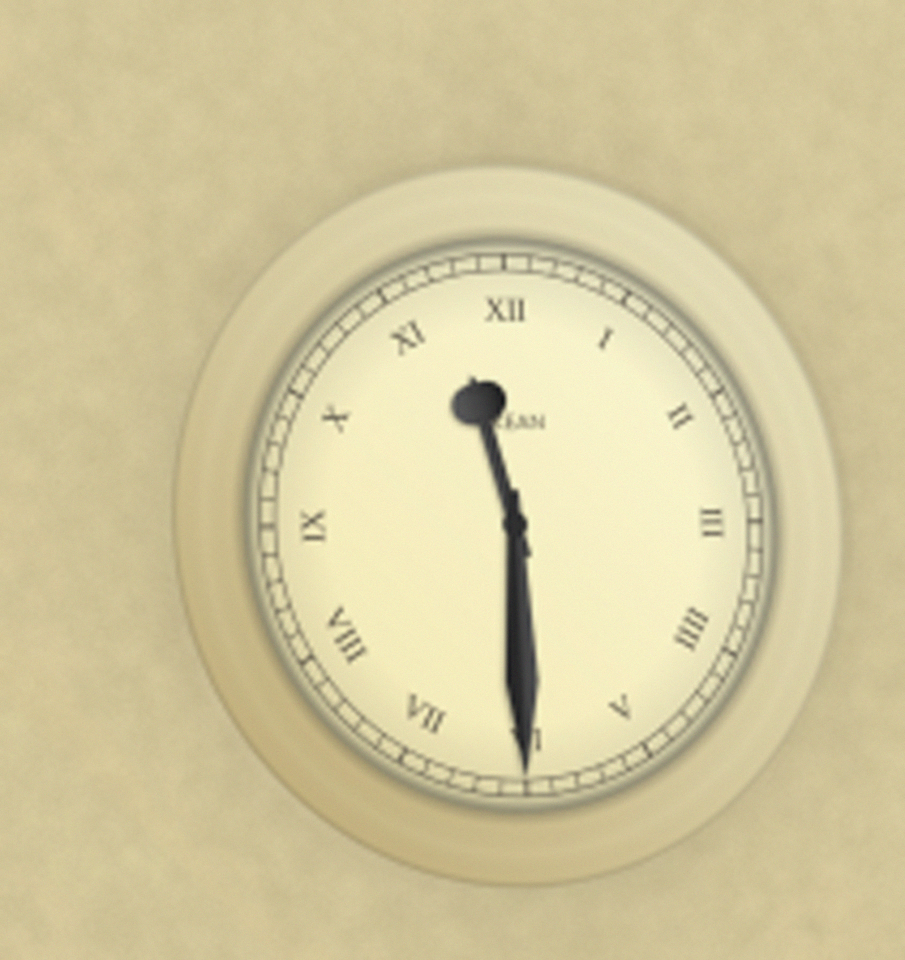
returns 11,30
